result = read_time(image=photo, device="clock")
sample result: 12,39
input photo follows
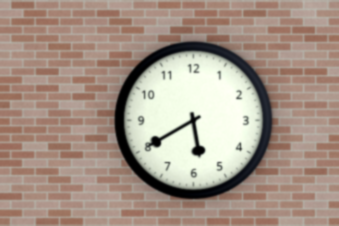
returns 5,40
